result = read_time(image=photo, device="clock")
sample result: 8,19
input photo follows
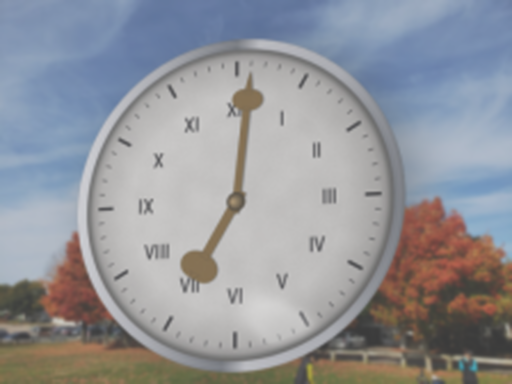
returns 7,01
